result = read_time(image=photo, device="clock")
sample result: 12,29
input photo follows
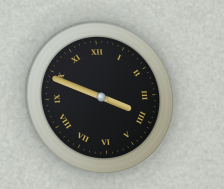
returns 3,49
